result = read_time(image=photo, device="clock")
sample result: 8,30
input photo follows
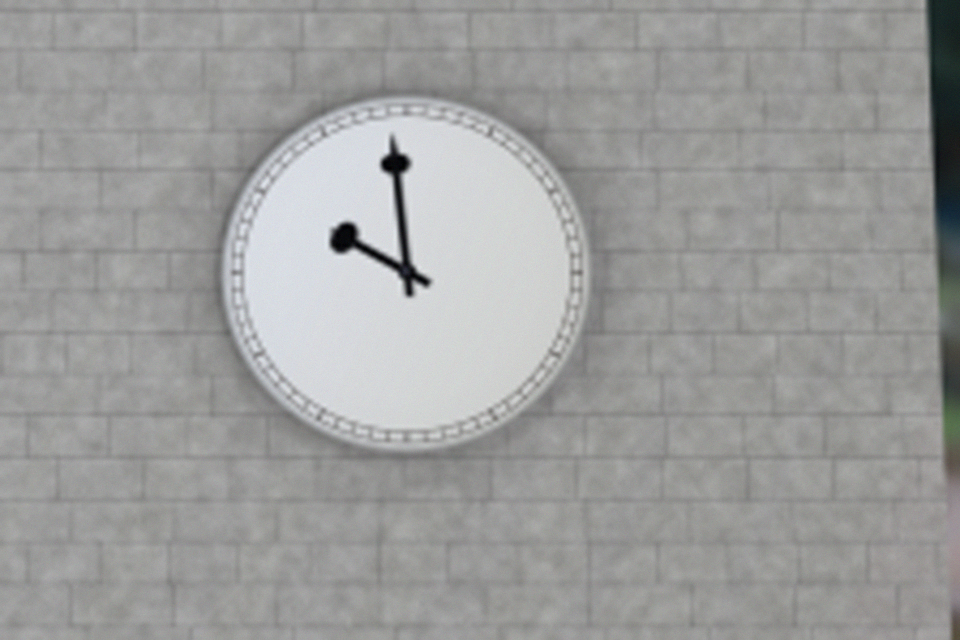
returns 9,59
